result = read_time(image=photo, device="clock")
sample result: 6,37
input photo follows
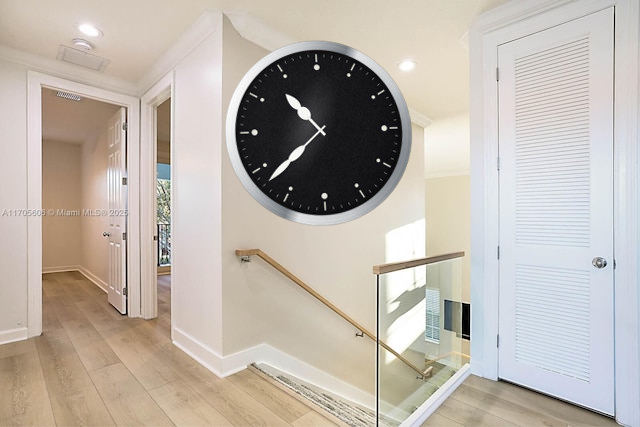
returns 10,38
